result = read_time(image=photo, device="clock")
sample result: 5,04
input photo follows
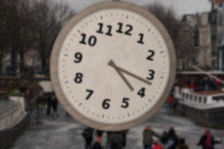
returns 4,17
